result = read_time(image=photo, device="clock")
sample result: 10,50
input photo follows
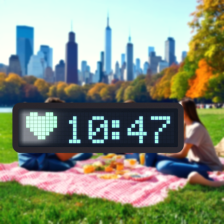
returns 10,47
